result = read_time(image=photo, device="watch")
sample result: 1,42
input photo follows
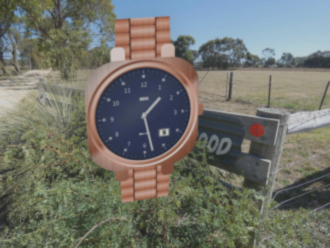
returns 1,28
